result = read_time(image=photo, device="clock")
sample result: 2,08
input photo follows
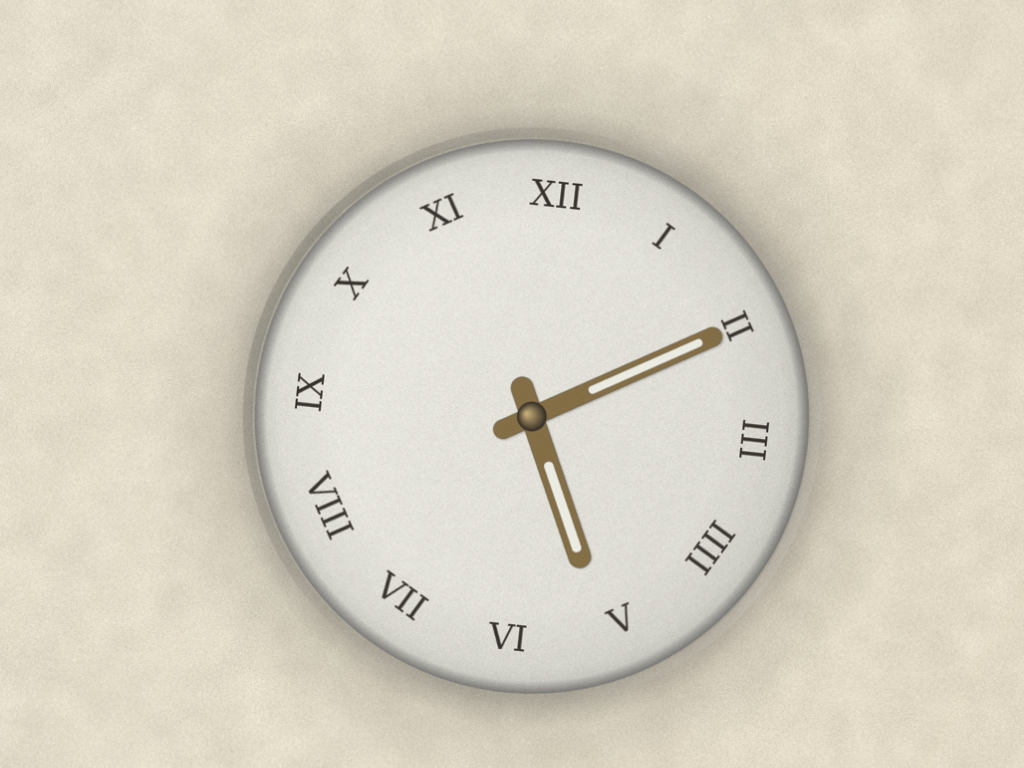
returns 5,10
